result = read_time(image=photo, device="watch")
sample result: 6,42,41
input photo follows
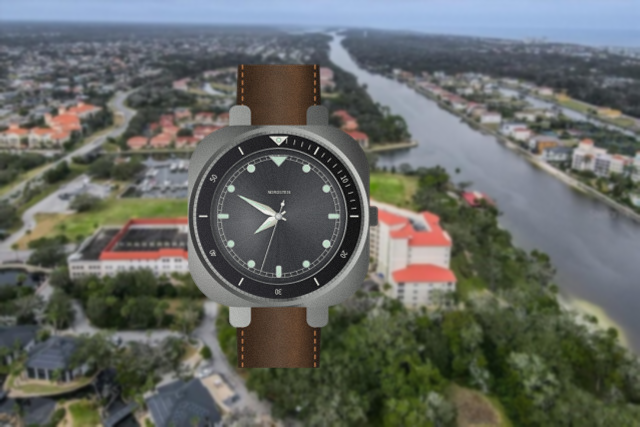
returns 7,49,33
